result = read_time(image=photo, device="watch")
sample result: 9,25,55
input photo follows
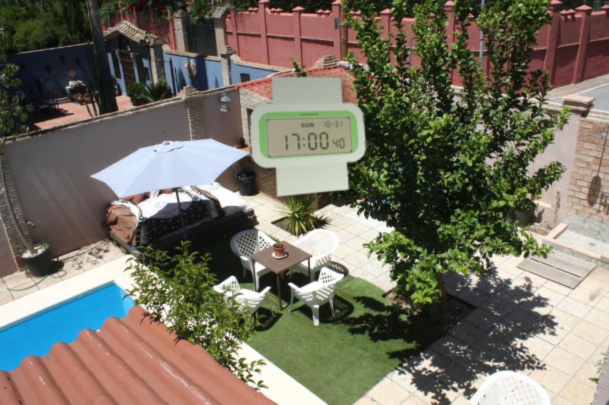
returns 17,00,40
